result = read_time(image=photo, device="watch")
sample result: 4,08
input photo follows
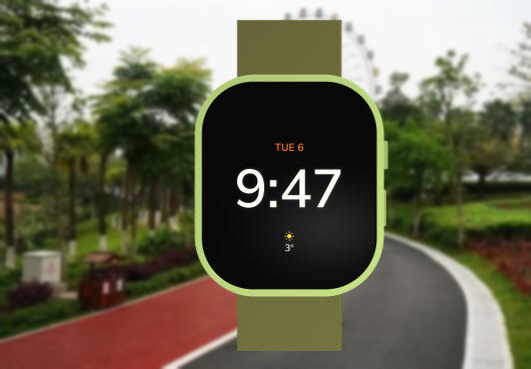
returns 9,47
